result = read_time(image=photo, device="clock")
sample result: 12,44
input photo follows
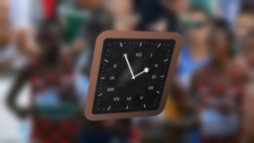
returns 1,55
